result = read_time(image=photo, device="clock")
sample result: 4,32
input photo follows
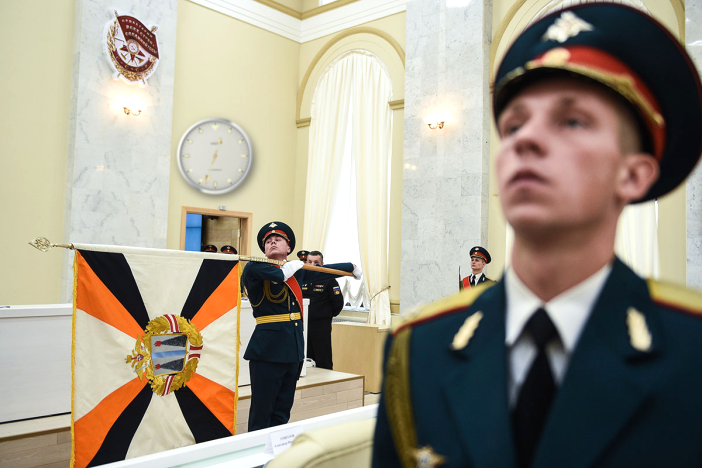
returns 12,33
